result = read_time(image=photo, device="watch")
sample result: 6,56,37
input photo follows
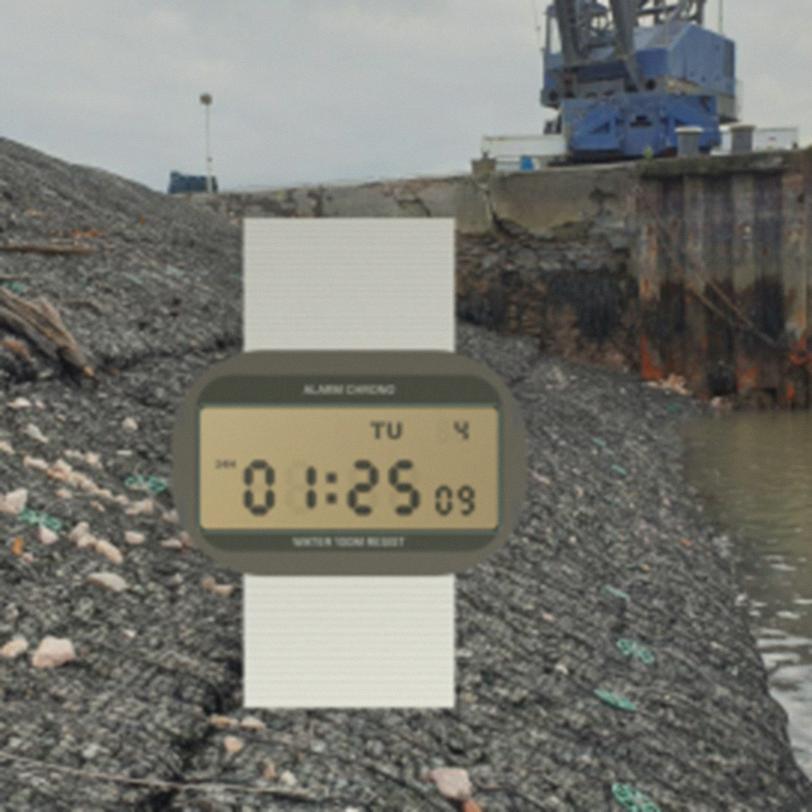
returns 1,25,09
